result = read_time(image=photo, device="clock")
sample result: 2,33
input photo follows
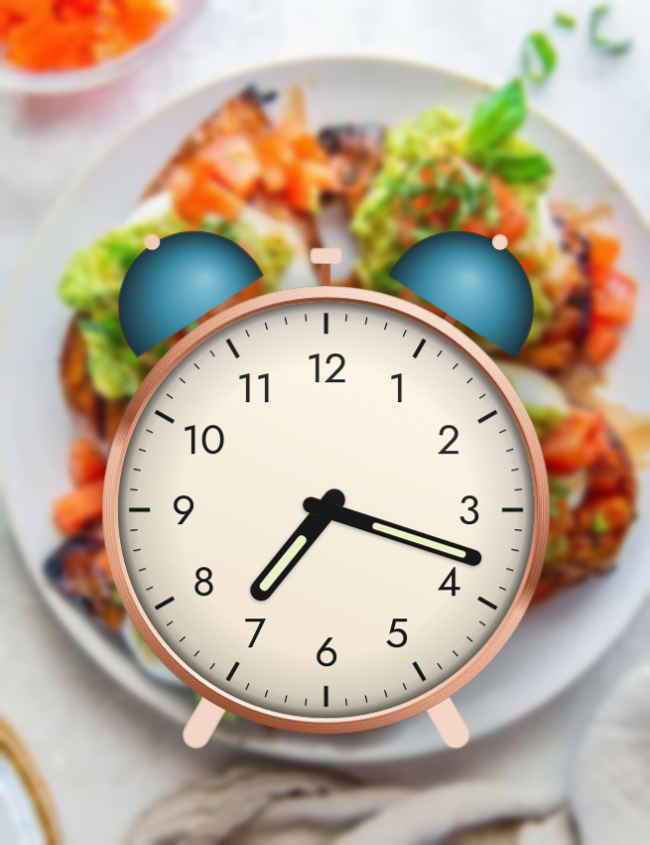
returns 7,18
